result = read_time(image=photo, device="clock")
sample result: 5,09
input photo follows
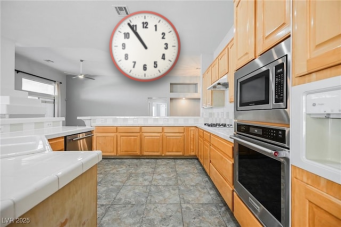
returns 10,54
